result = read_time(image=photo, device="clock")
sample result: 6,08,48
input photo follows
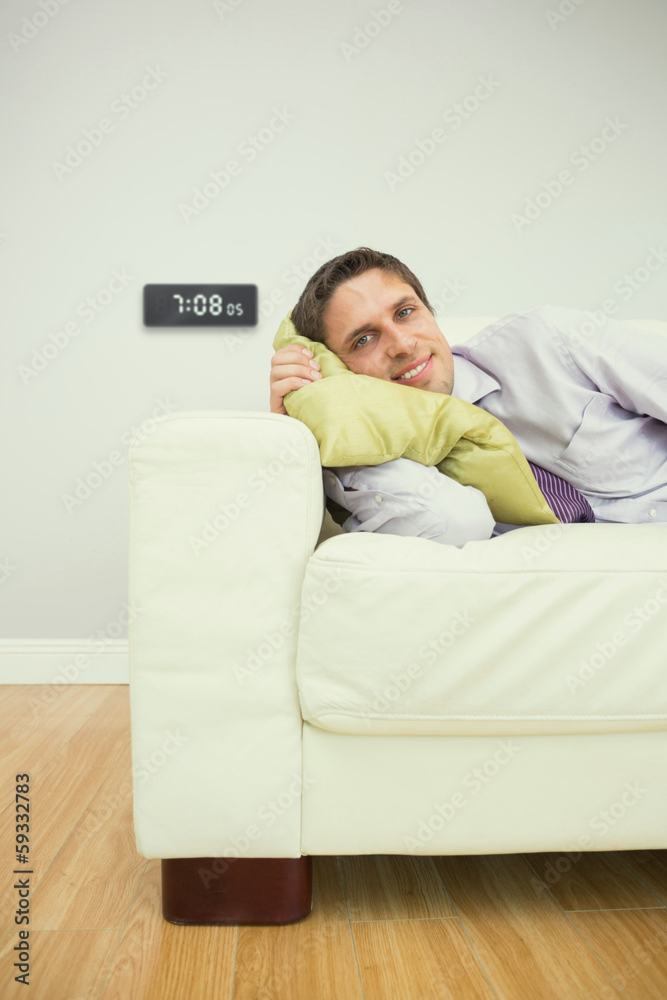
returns 7,08,05
